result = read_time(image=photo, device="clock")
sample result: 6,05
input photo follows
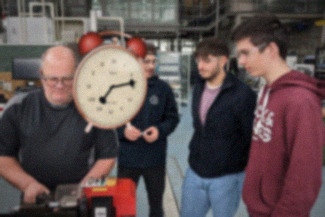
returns 7,13
